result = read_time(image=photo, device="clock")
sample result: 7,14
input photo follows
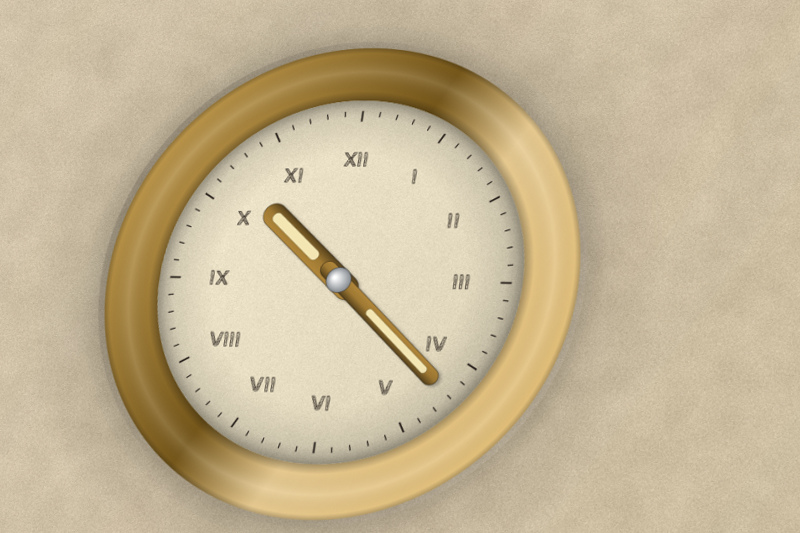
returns 10,22
